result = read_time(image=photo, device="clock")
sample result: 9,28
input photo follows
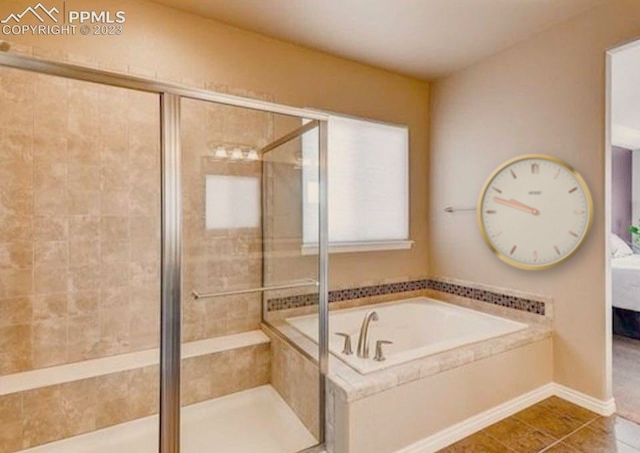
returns 9,48
